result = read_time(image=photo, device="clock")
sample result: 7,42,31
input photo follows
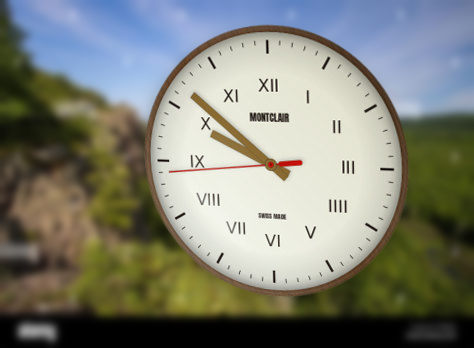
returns 9,51,44
